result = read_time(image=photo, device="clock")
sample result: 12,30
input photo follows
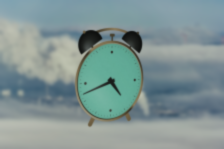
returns 4,42
